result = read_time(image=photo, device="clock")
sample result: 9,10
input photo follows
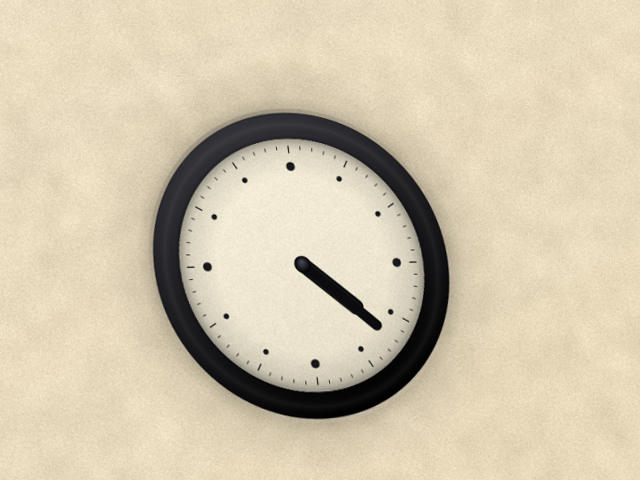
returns 4,22
